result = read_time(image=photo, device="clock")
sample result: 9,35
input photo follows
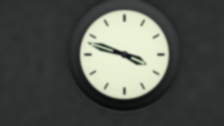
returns 3,48
